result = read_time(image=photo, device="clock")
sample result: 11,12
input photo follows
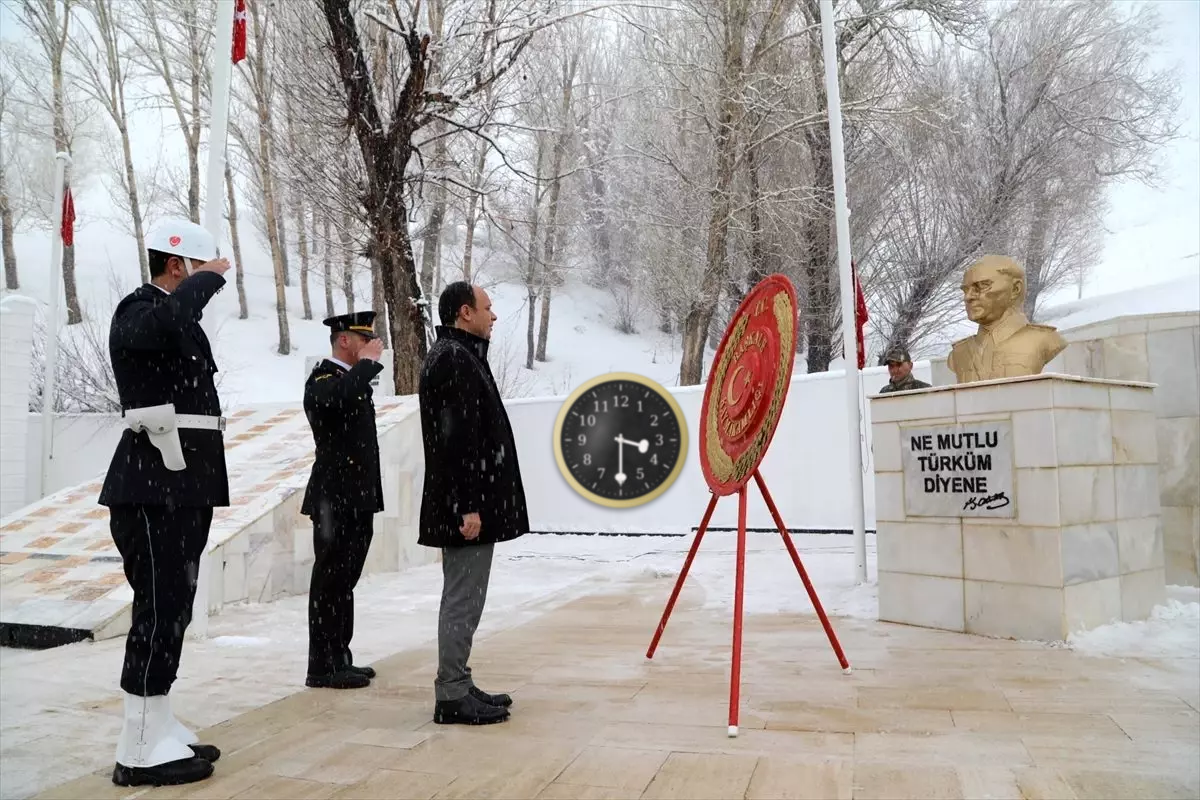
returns 3,30
